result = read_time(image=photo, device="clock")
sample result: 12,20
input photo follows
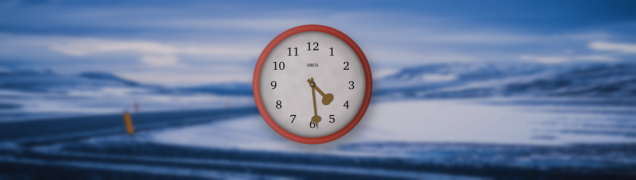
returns 4,29
